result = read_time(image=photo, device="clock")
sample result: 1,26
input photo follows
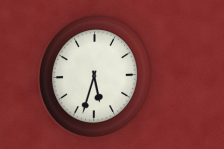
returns 5,33
